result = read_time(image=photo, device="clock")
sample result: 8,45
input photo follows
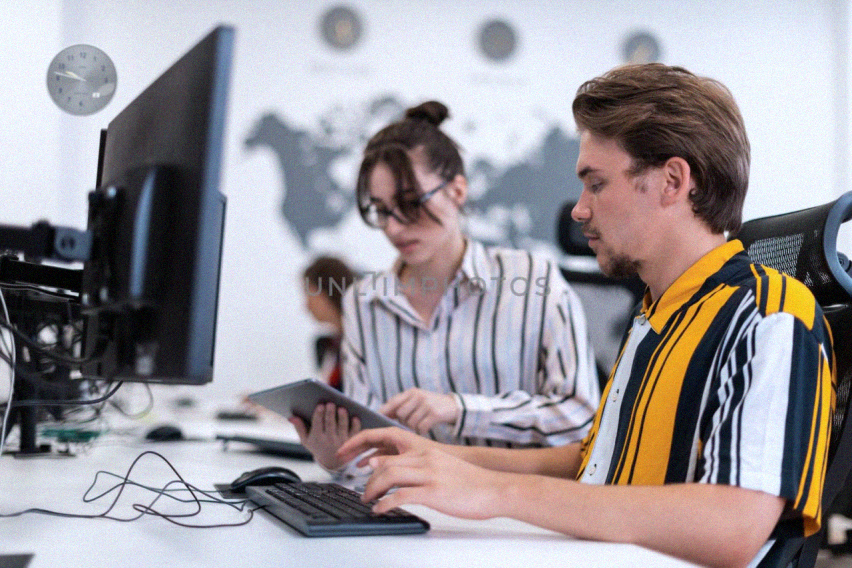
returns 9,47
